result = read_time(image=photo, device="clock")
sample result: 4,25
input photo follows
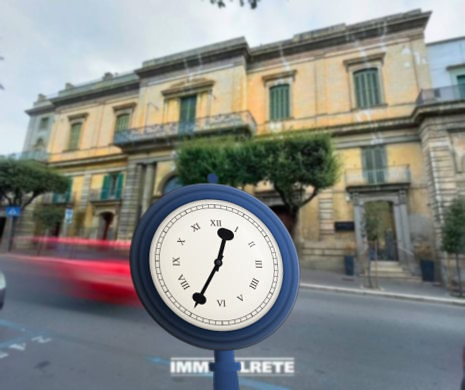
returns 12,35
